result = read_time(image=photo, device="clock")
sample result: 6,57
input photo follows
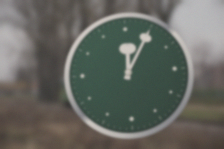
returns 12,05
